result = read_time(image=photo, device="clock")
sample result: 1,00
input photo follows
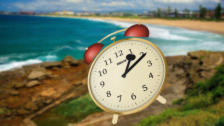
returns 1,11
